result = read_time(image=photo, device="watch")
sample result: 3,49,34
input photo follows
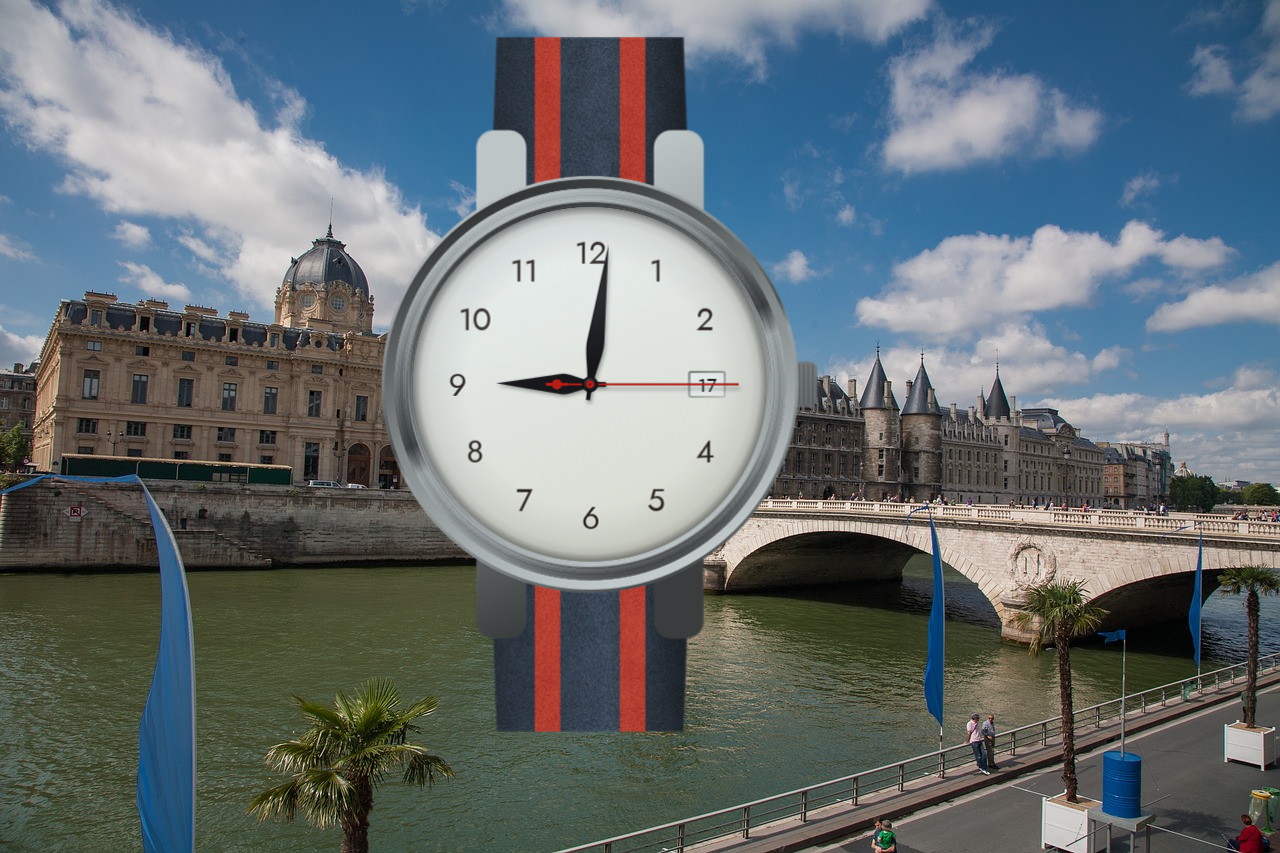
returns 9,01,15
